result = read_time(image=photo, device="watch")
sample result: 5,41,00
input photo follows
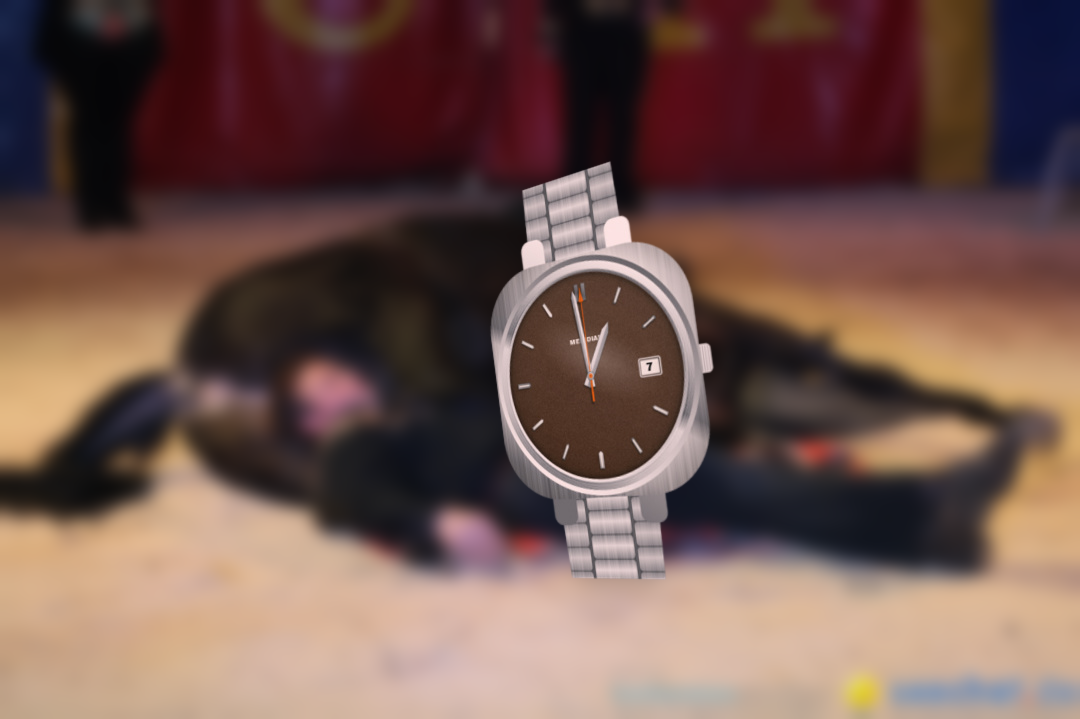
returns 12,59,00
